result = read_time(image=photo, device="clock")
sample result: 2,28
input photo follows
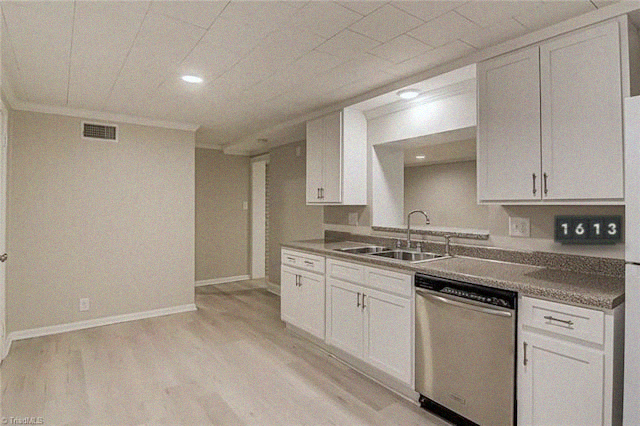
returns 16,13
